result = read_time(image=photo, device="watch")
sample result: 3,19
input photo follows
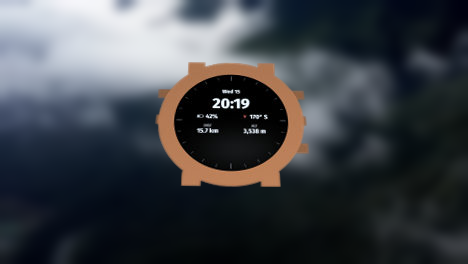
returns 20,19
